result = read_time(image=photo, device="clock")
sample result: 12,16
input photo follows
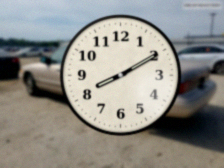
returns 8,10
